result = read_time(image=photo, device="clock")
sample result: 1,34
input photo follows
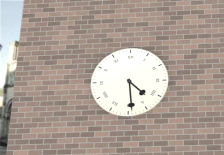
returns 4,29
